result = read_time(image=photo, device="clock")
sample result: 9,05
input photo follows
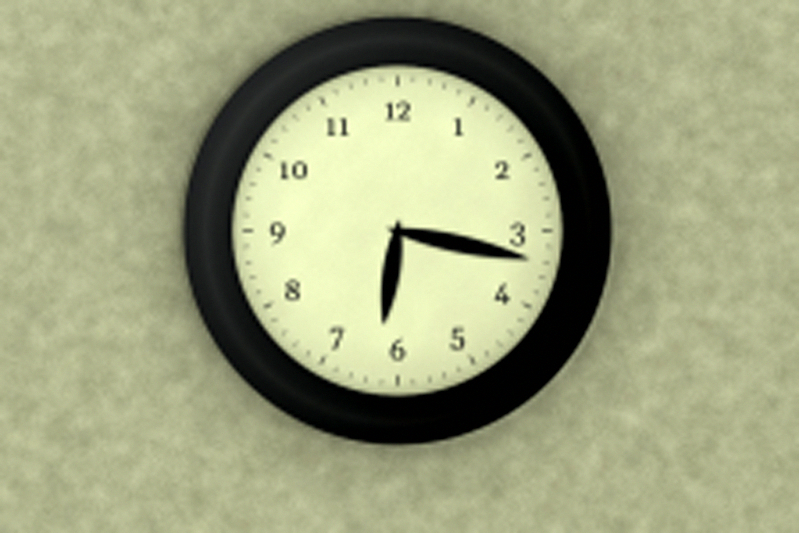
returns 6,17
